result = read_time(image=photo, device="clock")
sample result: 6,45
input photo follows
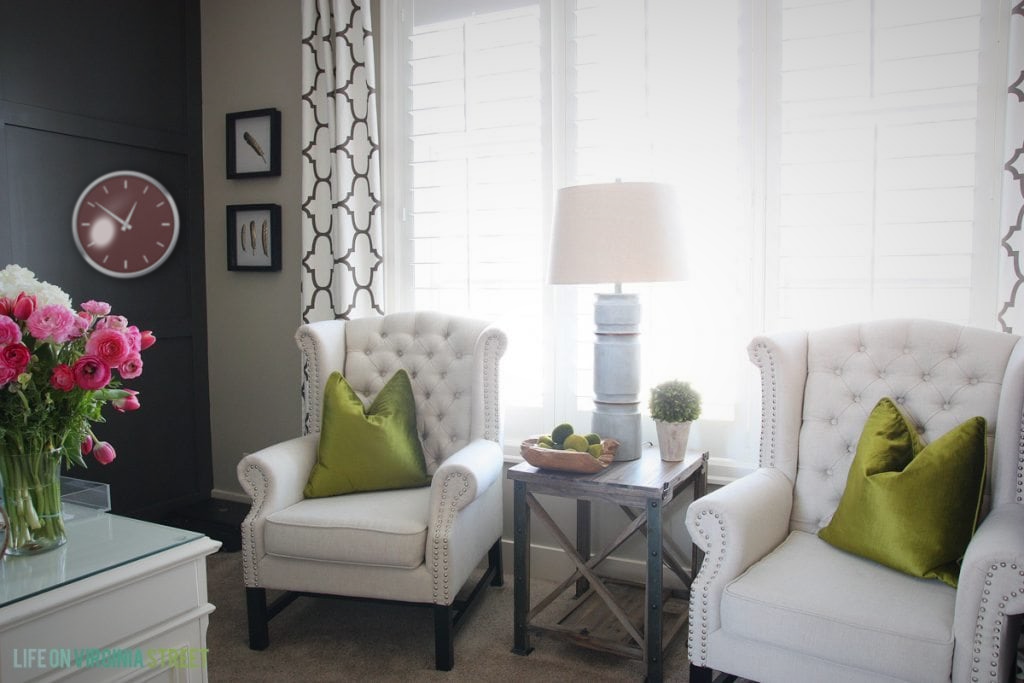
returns 12,51
